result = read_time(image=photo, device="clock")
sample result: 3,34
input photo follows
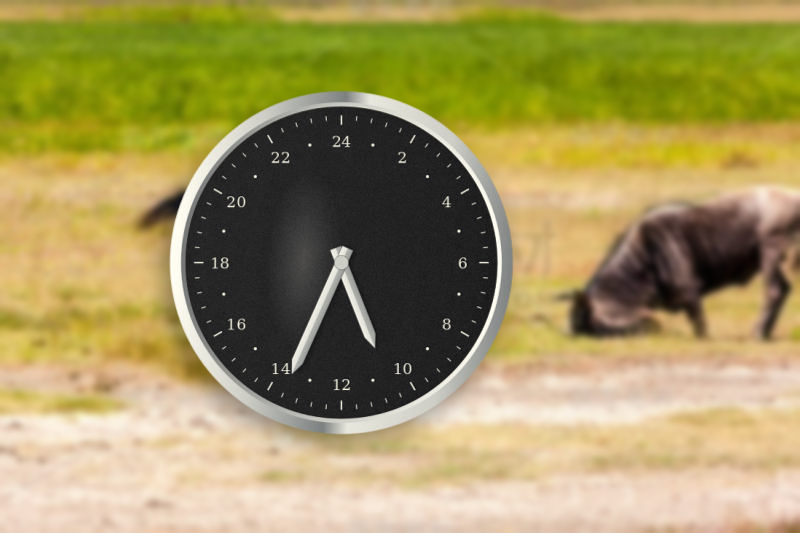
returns 10,34
